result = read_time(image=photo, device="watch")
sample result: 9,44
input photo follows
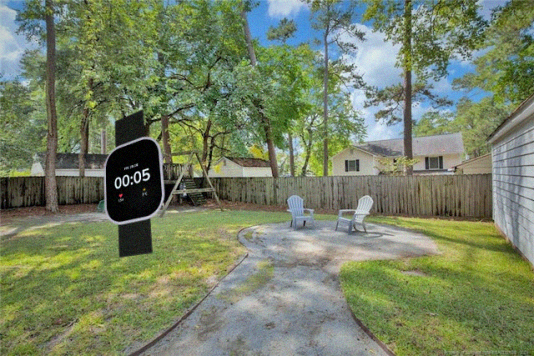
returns 0,05
